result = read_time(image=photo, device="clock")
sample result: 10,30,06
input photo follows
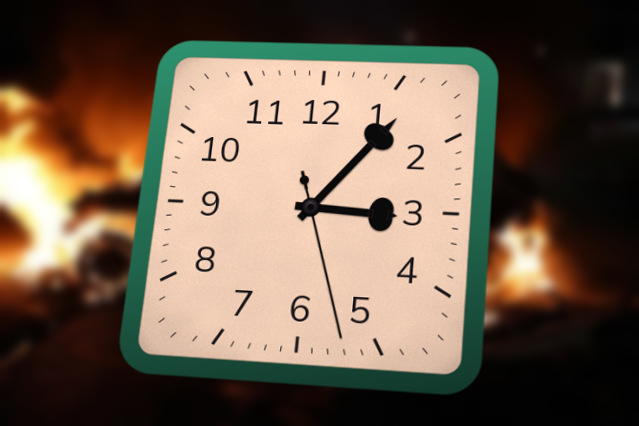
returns 3,06,27
